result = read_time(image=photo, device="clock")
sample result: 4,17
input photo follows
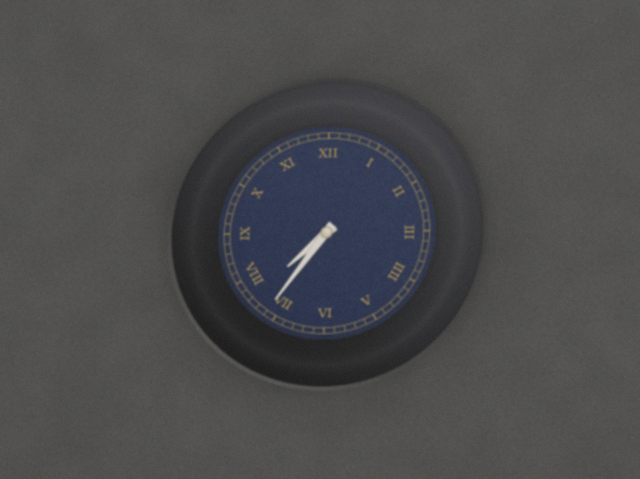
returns 7,36
